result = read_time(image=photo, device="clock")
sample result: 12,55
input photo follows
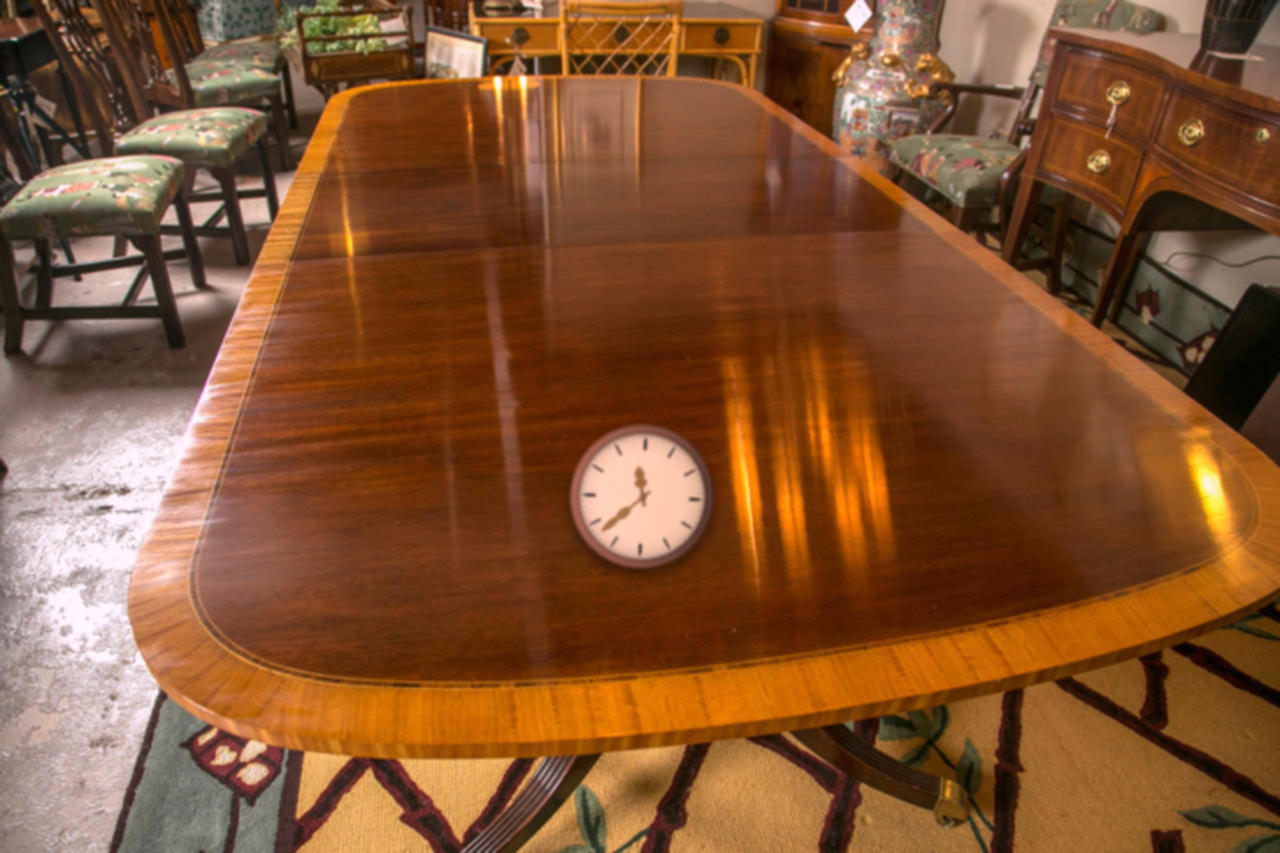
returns 11,38
